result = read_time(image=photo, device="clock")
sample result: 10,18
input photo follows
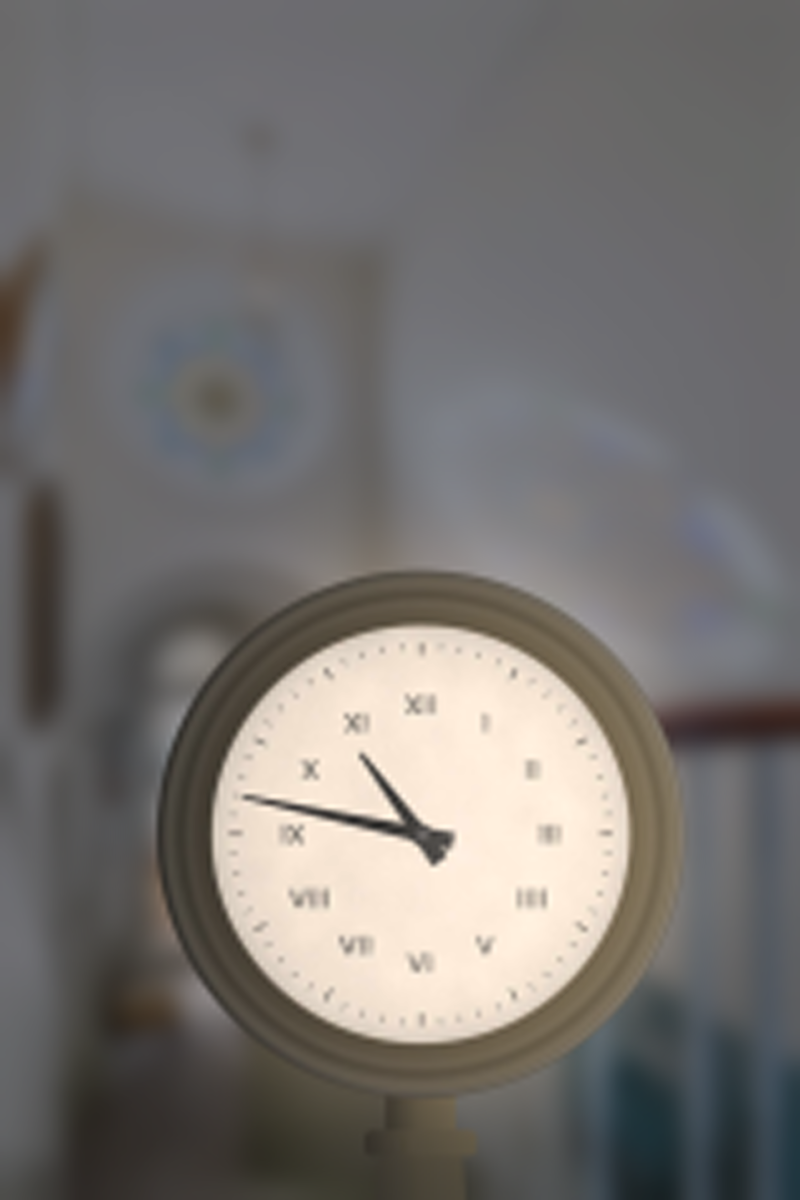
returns 10,47
